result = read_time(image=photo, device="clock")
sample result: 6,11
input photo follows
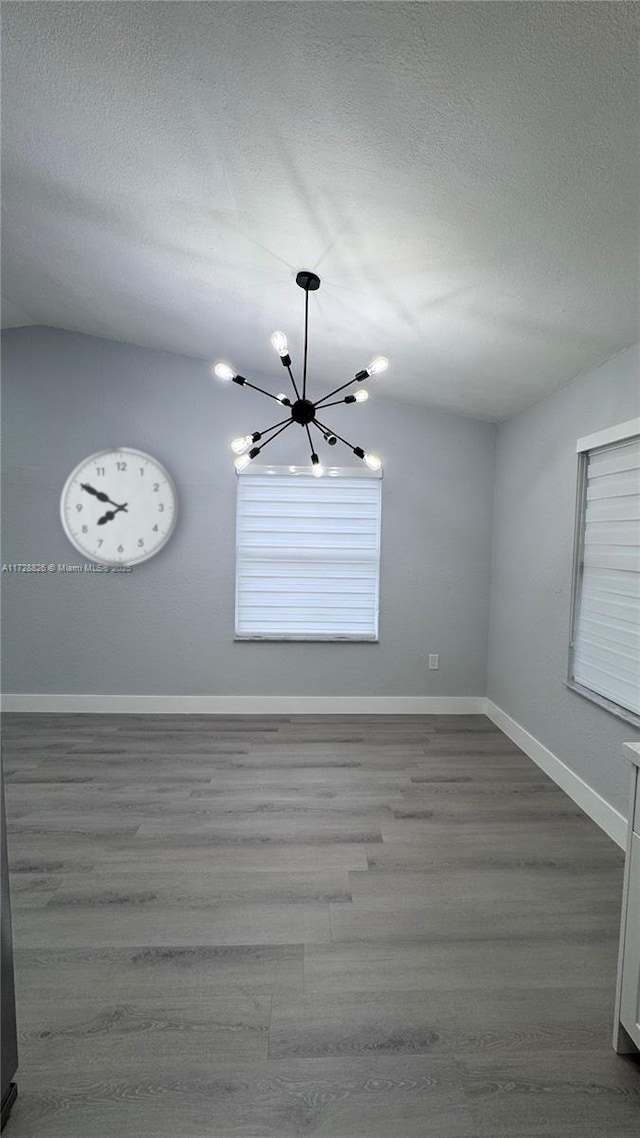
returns 7,50
